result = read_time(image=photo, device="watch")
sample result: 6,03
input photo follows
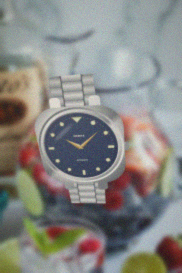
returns 10,08
